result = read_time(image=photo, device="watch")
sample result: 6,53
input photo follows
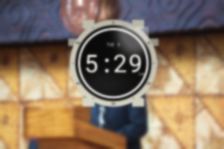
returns 5,29
